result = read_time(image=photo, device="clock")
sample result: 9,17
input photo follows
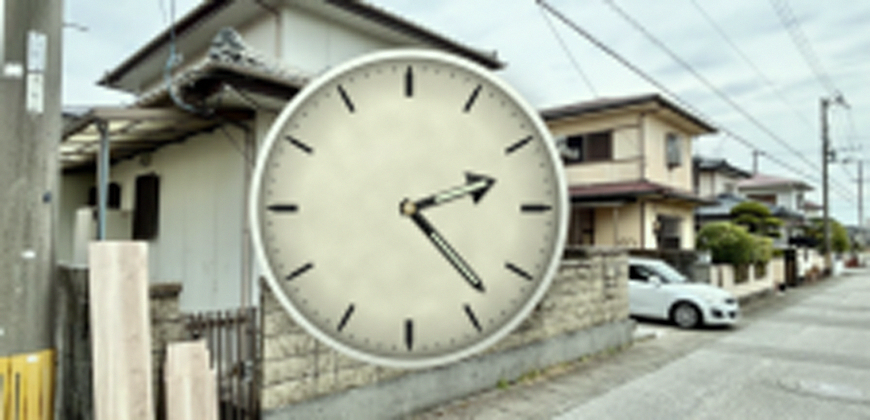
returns 2,23
